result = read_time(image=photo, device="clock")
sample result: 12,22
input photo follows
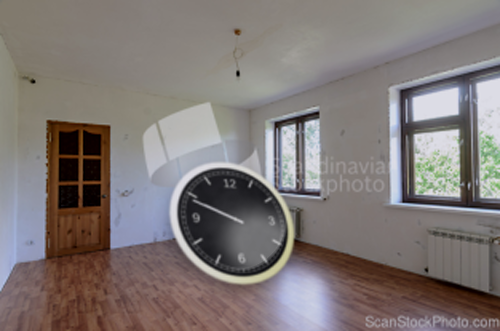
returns 9,49
